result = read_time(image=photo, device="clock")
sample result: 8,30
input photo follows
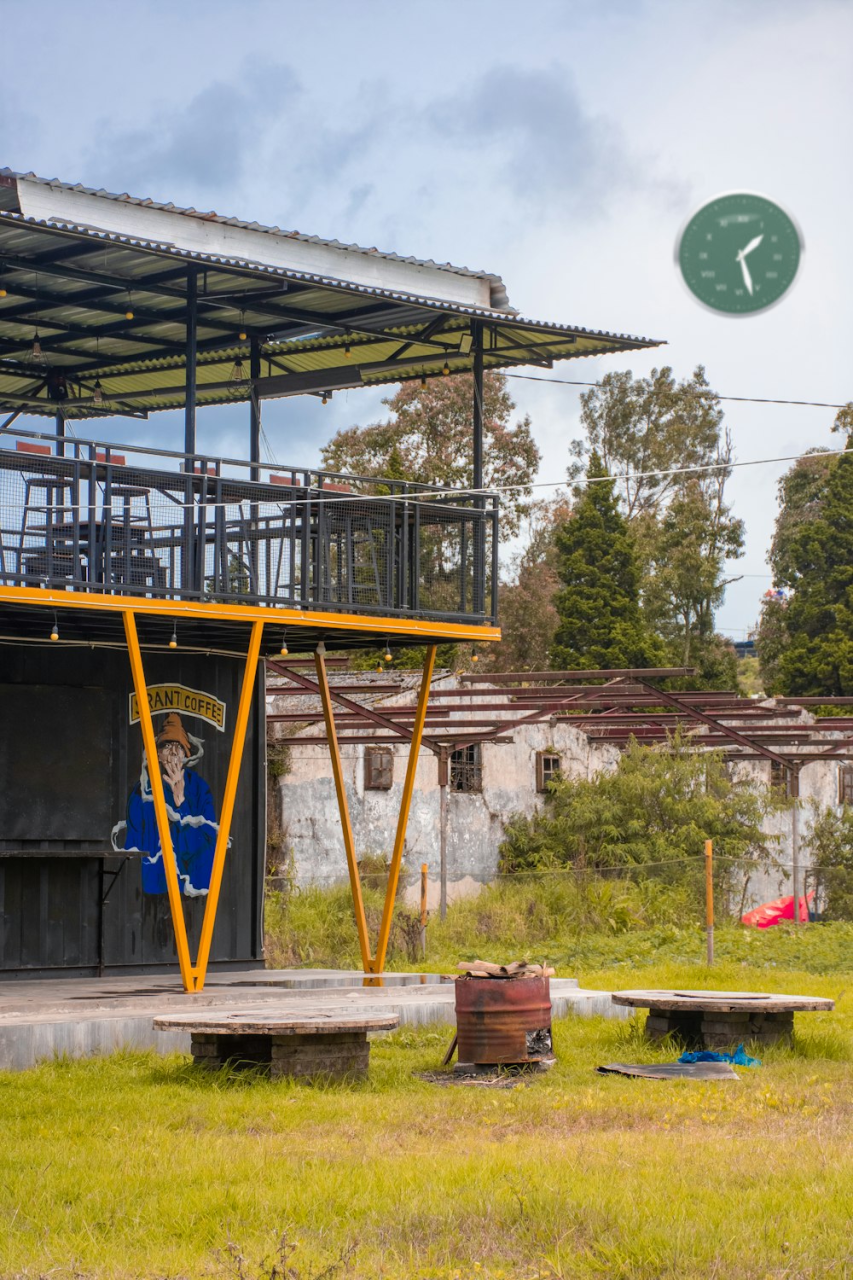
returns 1,27
